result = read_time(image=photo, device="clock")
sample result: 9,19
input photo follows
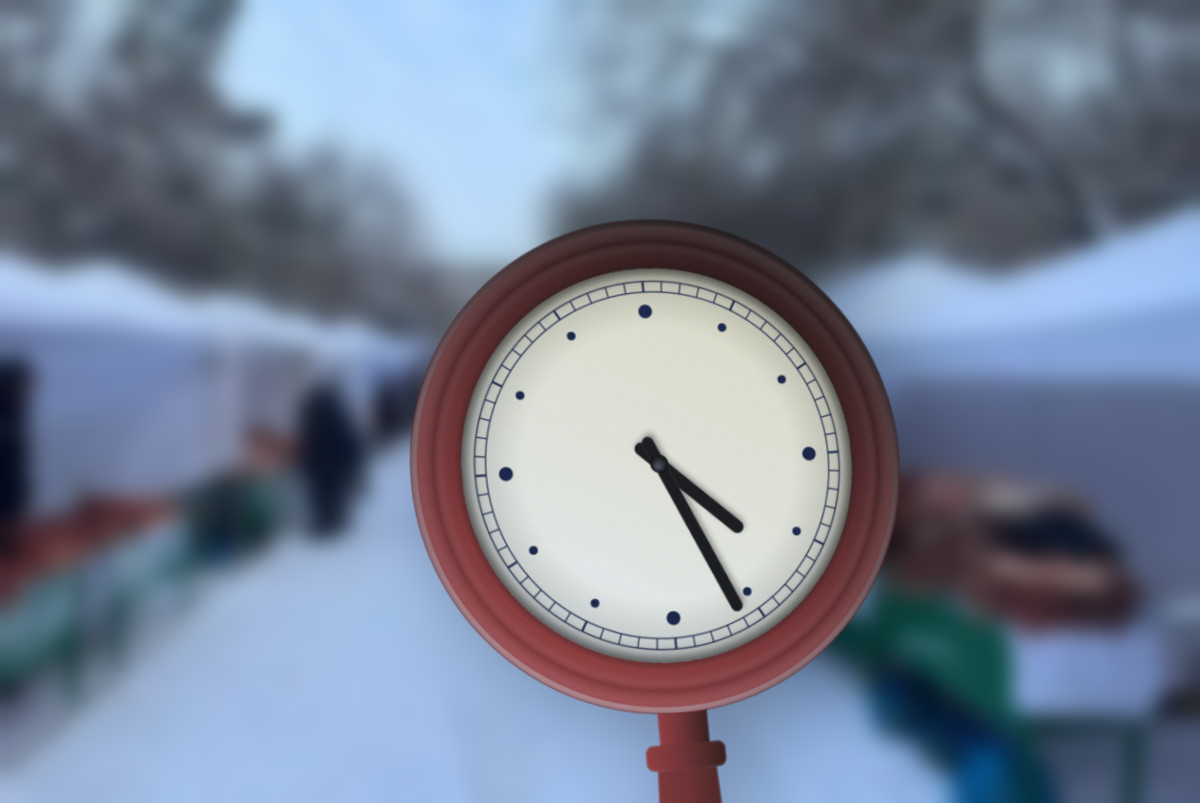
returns 4,26
